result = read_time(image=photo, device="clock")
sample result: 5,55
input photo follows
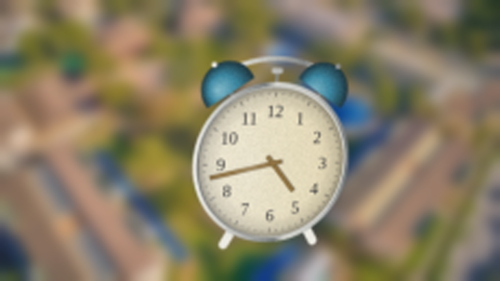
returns 4,43
